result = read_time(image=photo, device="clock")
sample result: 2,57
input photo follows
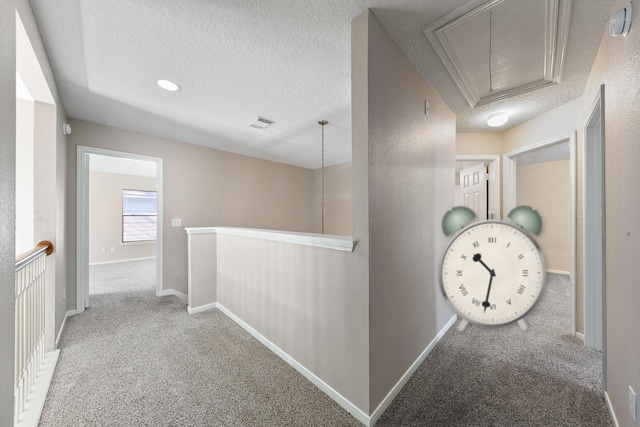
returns 10,32
